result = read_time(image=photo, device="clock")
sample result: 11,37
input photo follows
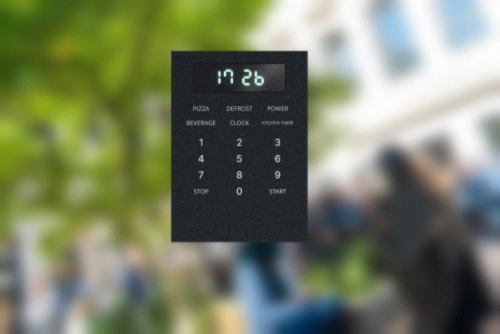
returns 17,26
